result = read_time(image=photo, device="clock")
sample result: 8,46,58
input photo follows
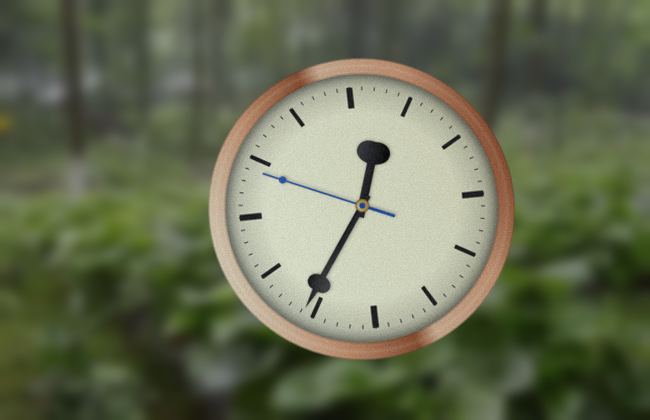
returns 12,35,49
